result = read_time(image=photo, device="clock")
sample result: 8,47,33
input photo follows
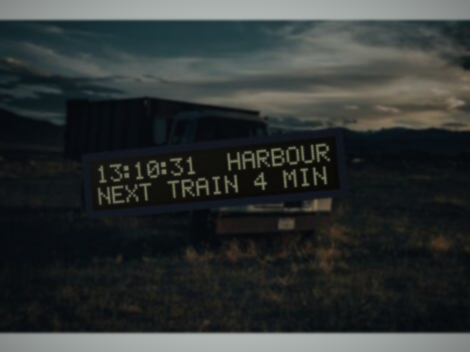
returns 13,10,31
